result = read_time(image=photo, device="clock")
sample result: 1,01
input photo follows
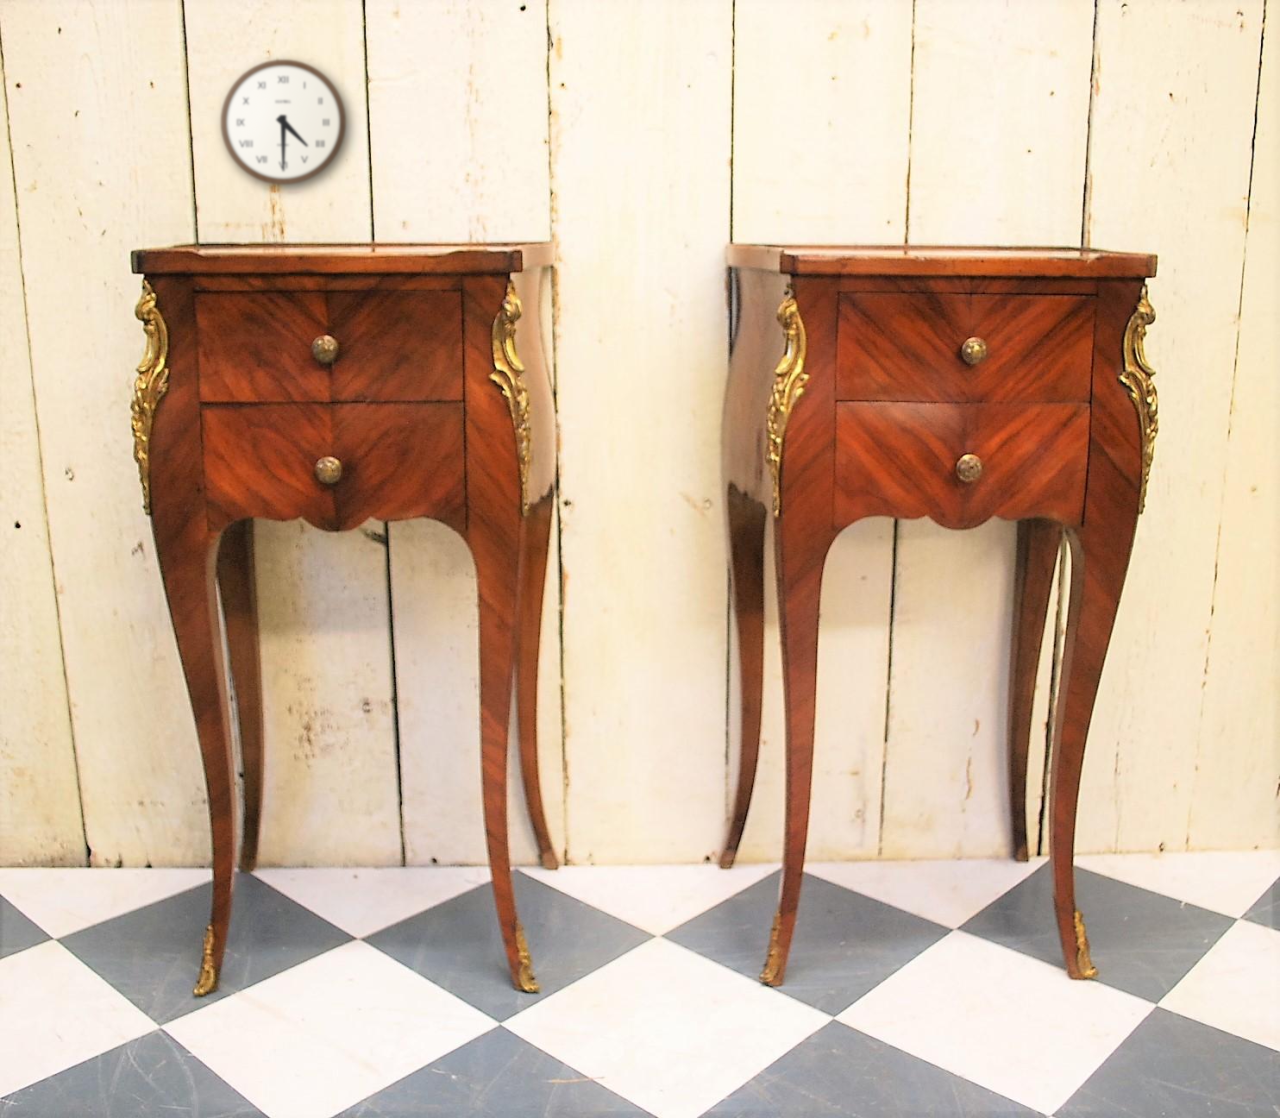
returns 4,30
